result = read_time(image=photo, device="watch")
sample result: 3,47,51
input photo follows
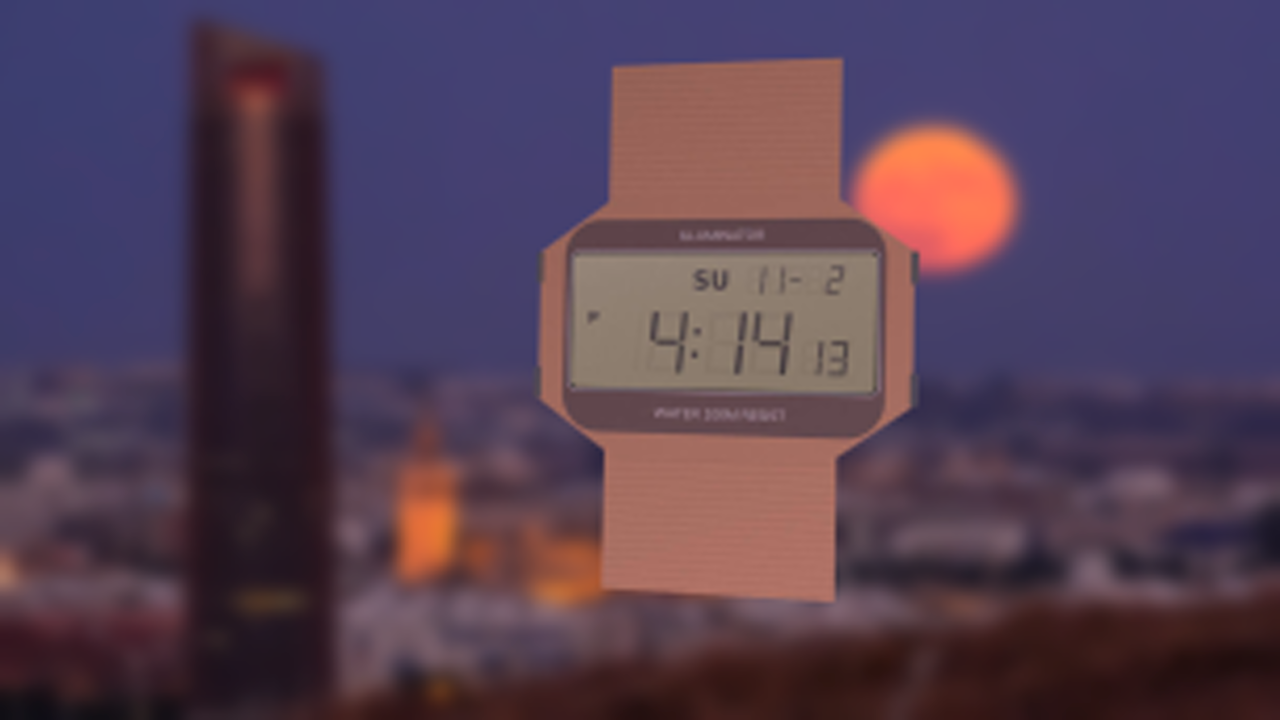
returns 4,14,13
